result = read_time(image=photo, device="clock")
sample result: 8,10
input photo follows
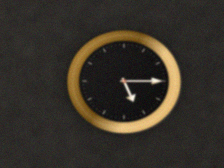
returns 5,15
